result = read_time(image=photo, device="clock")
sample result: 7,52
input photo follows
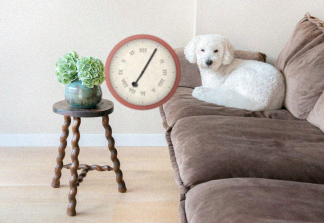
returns 7,05
